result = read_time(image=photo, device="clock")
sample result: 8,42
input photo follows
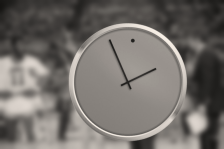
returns 1,55
